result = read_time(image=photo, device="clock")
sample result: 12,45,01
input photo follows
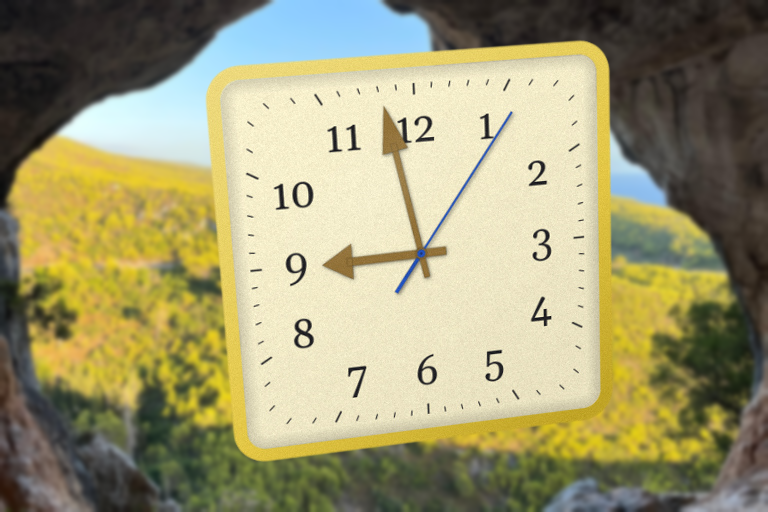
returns 8,58,06
